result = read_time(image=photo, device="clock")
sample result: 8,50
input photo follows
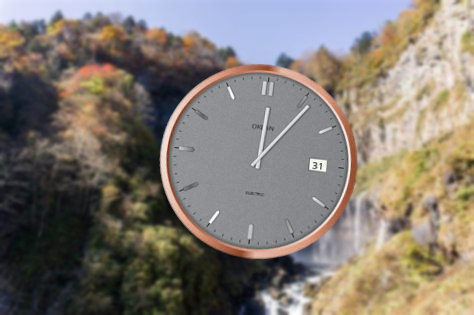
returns 12,06
